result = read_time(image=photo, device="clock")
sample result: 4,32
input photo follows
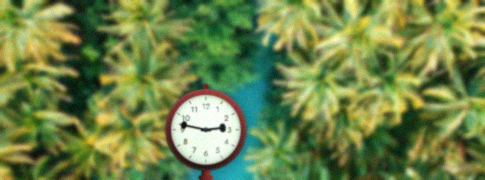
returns 2,47
